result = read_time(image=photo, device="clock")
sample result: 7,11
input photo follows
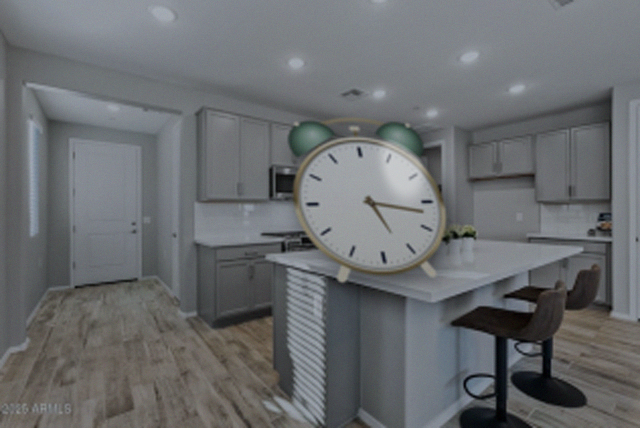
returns 5,17
